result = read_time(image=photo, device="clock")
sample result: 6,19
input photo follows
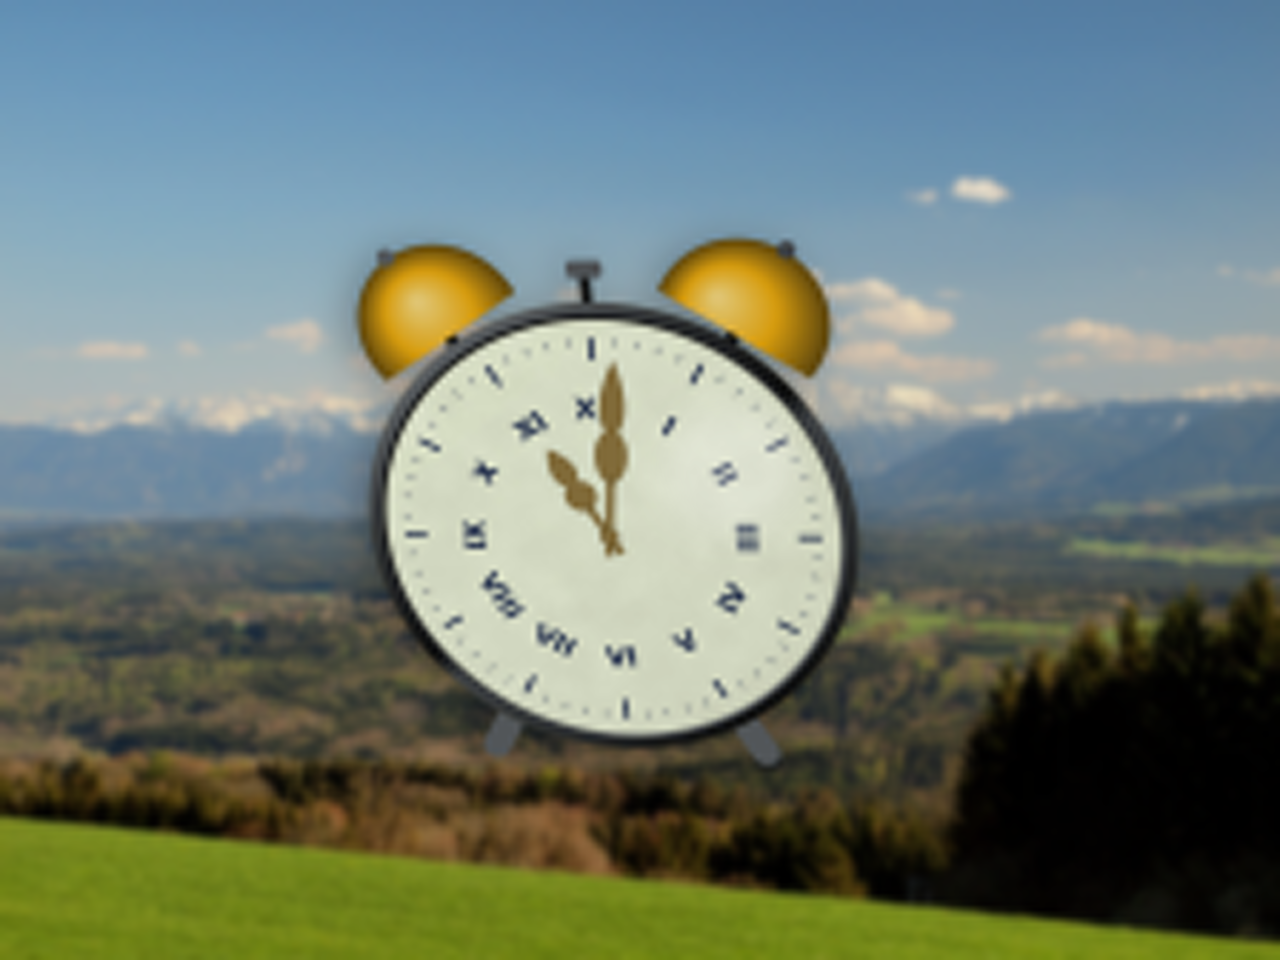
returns 11,01
